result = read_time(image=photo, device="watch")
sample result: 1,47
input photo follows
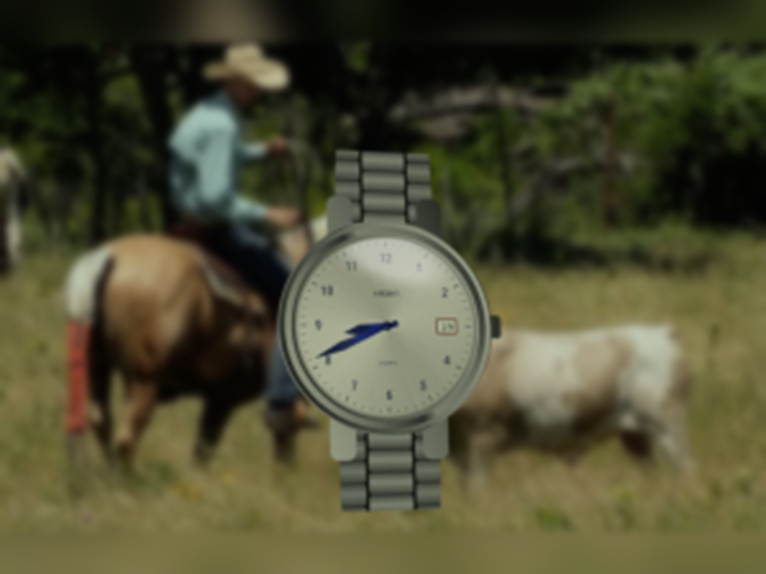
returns 8,41
